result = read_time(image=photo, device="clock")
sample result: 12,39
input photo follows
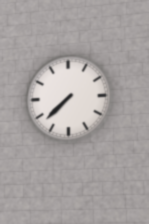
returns 7,38
